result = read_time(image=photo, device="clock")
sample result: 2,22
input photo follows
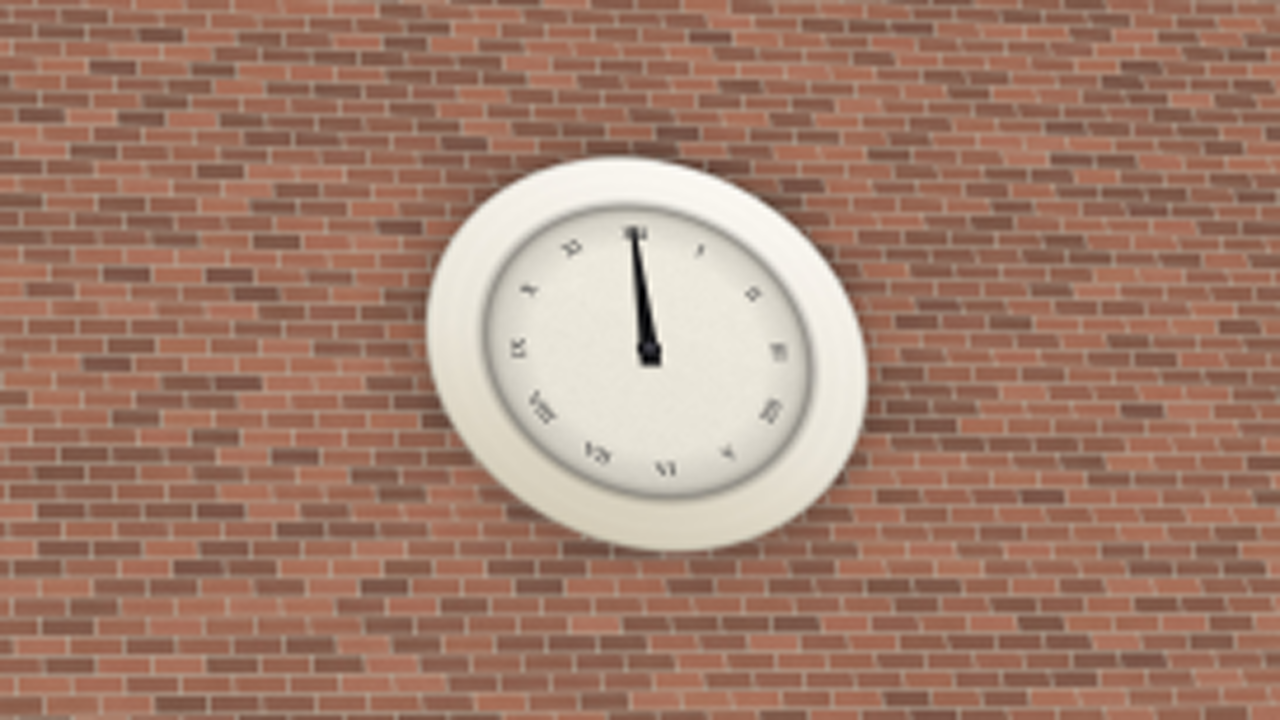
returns 12,00
